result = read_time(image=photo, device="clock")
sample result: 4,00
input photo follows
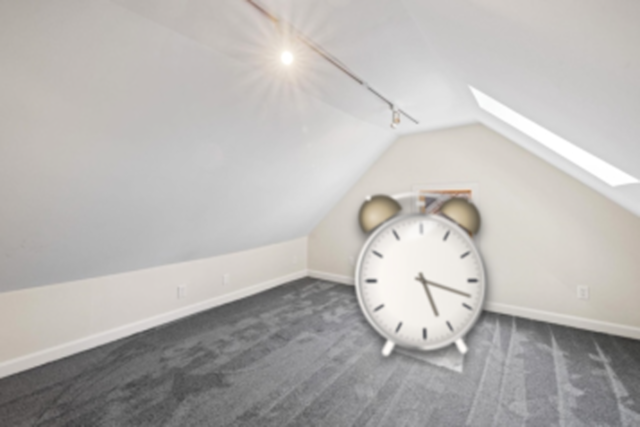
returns 5,18
